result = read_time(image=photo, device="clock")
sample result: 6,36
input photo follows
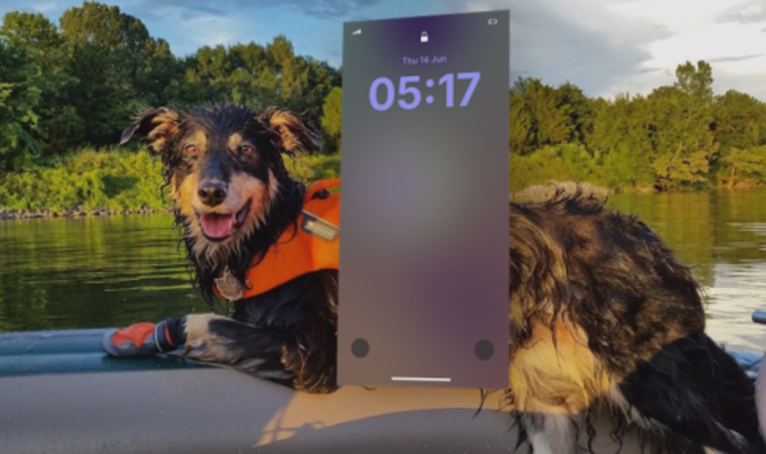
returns 5,17
